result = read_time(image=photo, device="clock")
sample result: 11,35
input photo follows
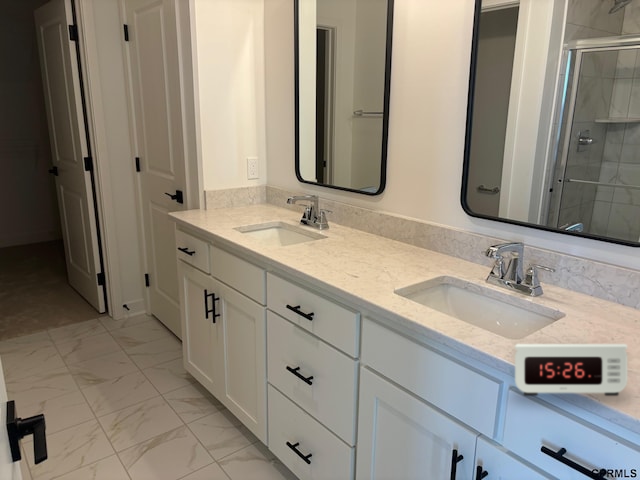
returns 15,26
